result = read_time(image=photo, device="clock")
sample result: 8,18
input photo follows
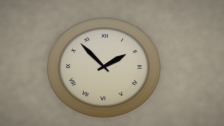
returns 1,53
